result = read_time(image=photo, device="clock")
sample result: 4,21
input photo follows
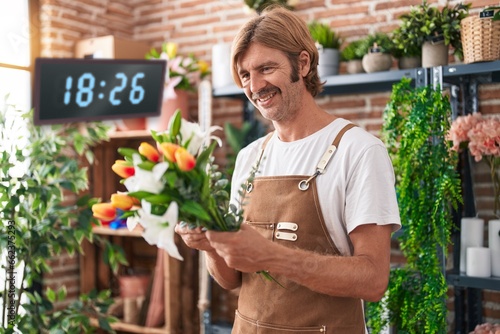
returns 18,26
